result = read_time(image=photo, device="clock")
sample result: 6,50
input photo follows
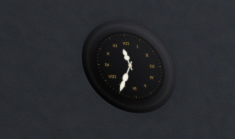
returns 11,35
